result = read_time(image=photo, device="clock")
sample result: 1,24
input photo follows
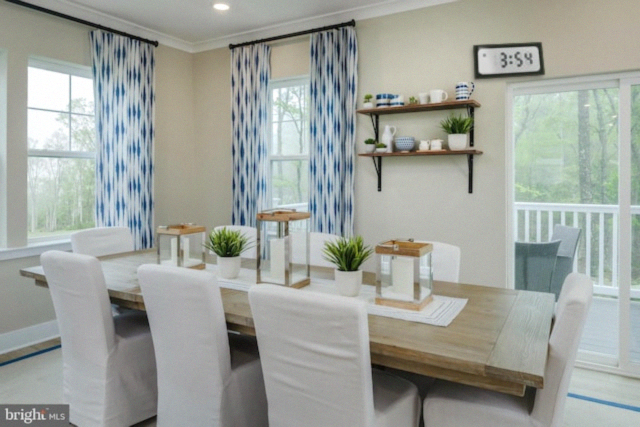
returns 3,54
